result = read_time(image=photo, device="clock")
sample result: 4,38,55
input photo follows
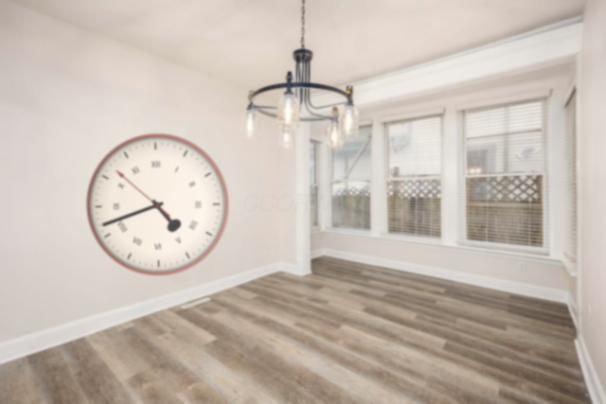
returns 4,41,52
